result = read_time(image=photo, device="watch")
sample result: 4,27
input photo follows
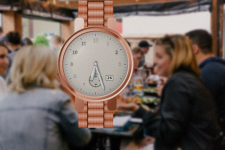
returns 6,27
